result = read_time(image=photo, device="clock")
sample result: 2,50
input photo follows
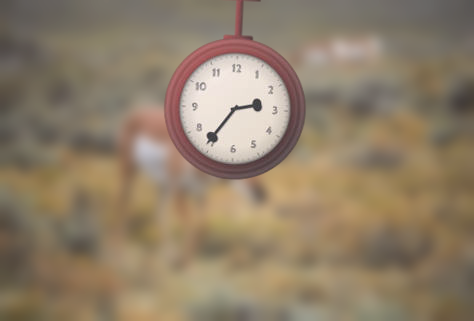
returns 2,36
